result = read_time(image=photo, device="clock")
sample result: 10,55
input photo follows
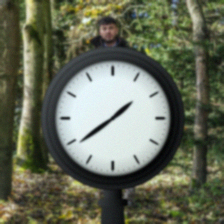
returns 1,39
